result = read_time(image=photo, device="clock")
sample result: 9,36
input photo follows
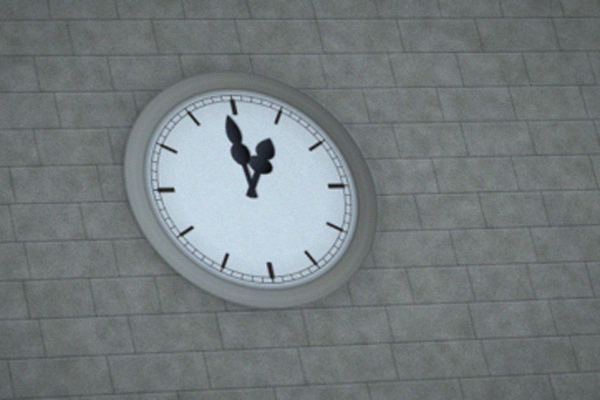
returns 12,59
